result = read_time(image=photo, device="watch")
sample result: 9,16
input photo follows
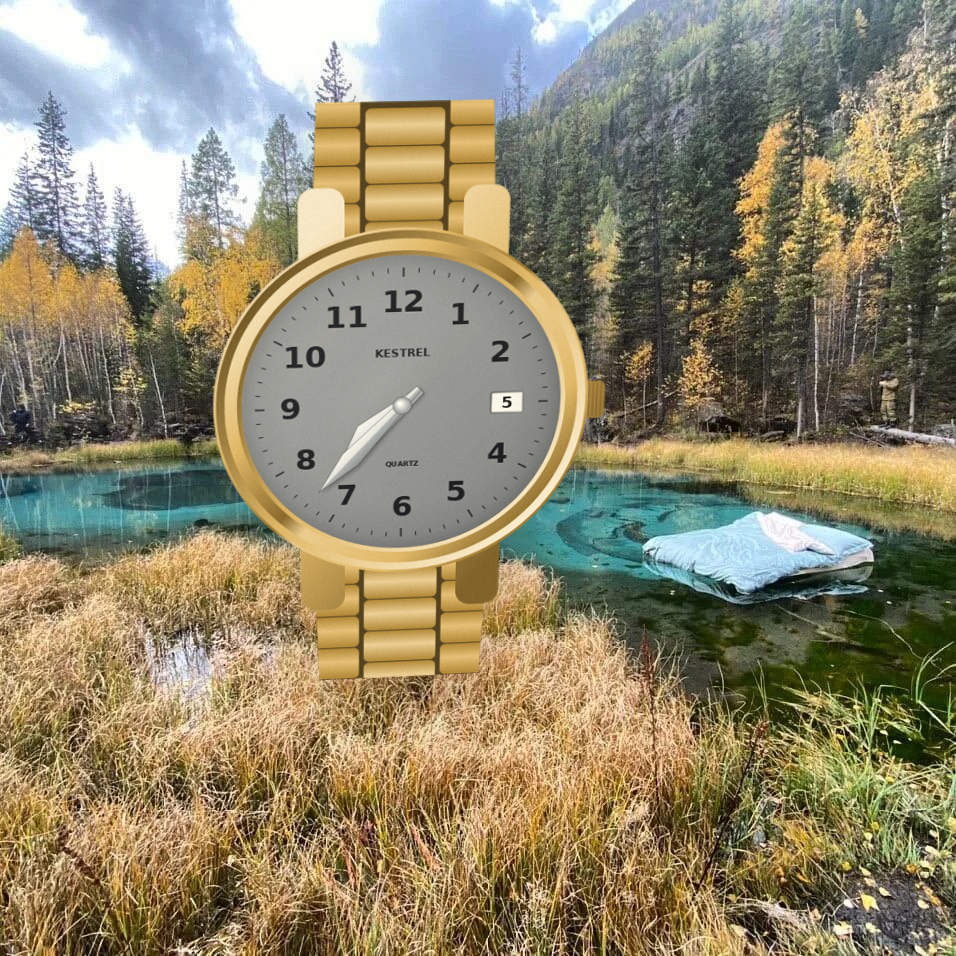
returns 7,37
